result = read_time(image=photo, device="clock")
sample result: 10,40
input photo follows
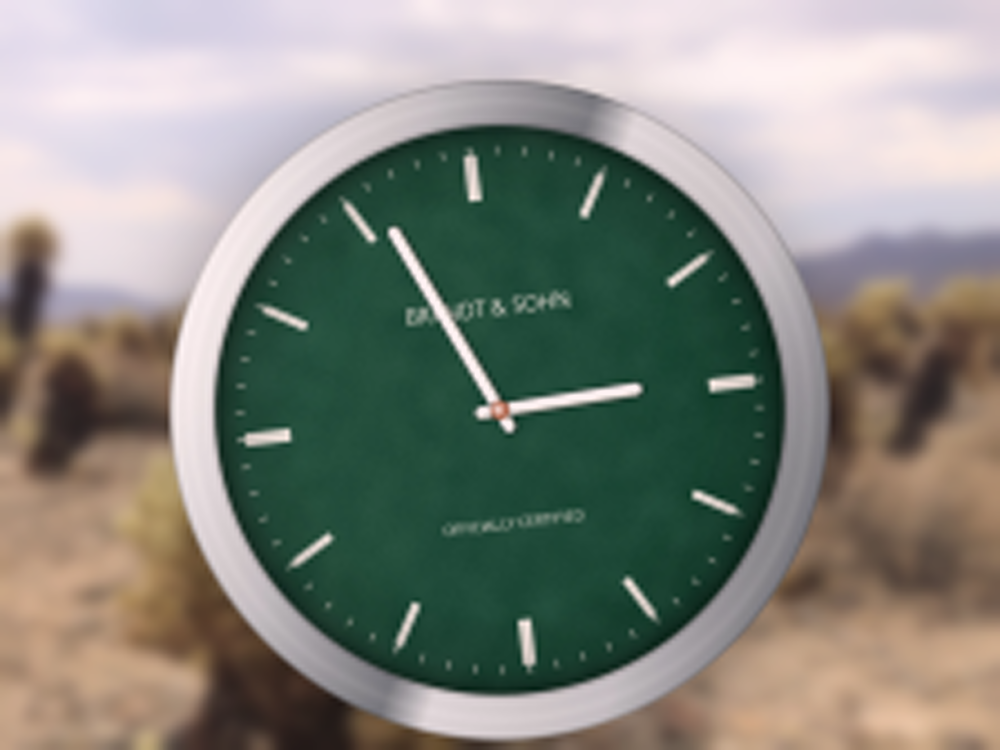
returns 2,56
